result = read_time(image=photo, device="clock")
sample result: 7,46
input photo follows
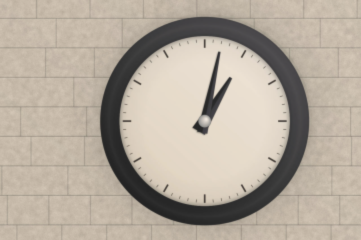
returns 1,02
